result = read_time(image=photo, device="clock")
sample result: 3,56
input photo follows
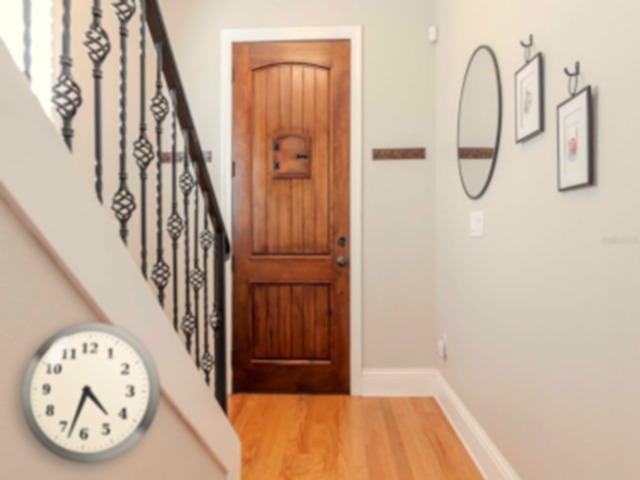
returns 4,33
